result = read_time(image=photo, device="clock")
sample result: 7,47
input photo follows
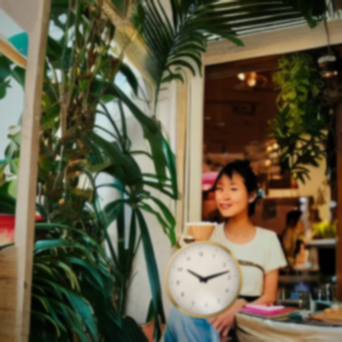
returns 10,13
